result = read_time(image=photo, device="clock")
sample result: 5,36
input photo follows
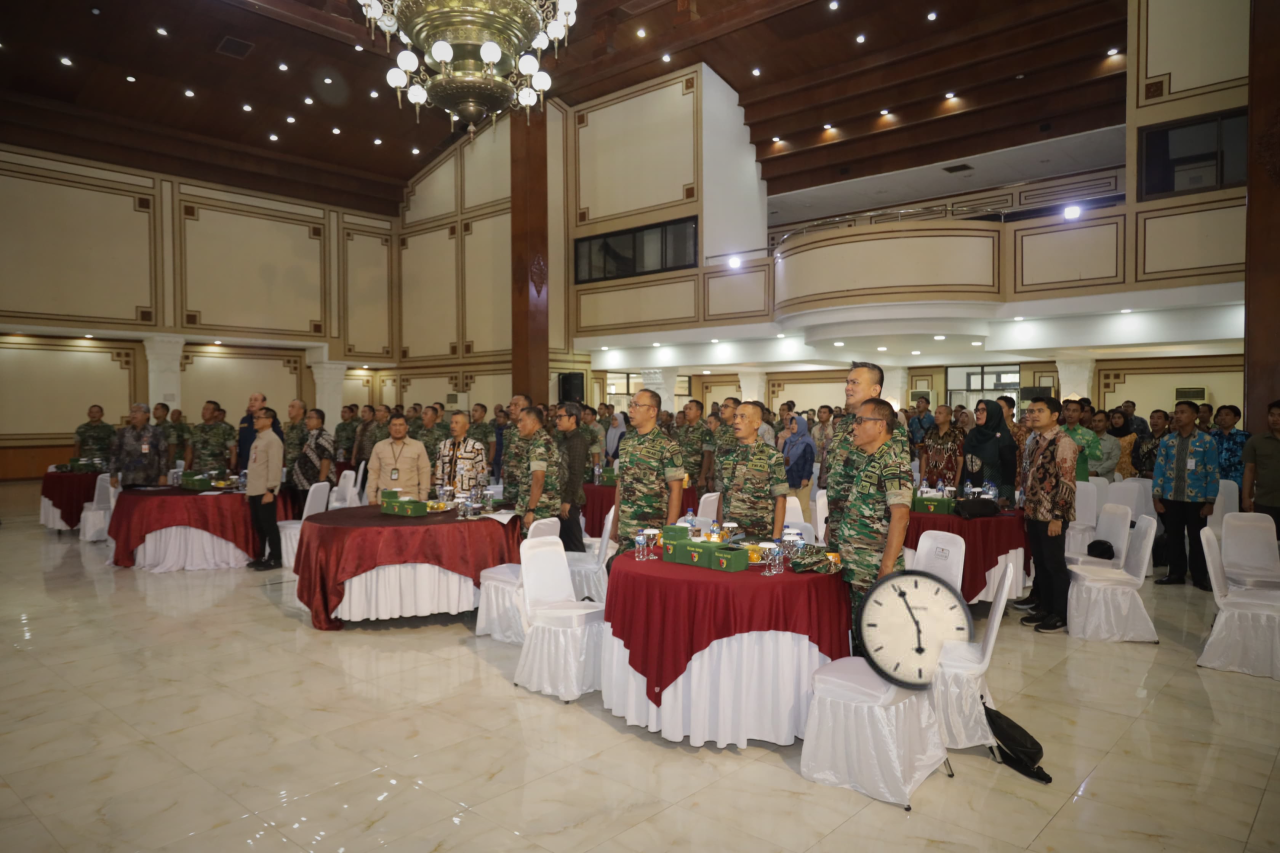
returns 5,56
